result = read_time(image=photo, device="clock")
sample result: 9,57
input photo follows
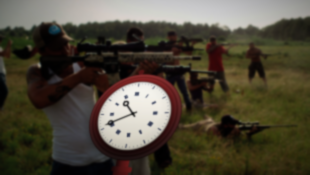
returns 10,41
